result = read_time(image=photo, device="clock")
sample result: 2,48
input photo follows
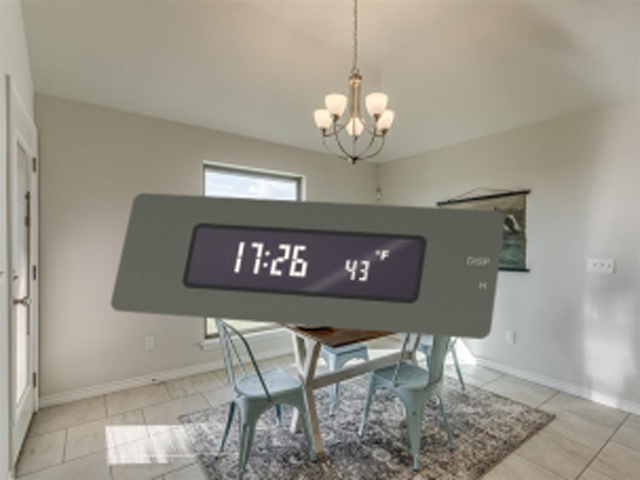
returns 17,26
